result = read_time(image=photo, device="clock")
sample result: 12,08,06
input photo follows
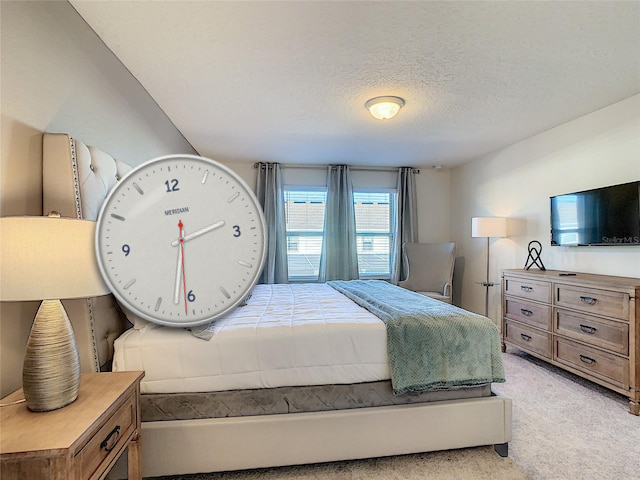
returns 2,32,31
